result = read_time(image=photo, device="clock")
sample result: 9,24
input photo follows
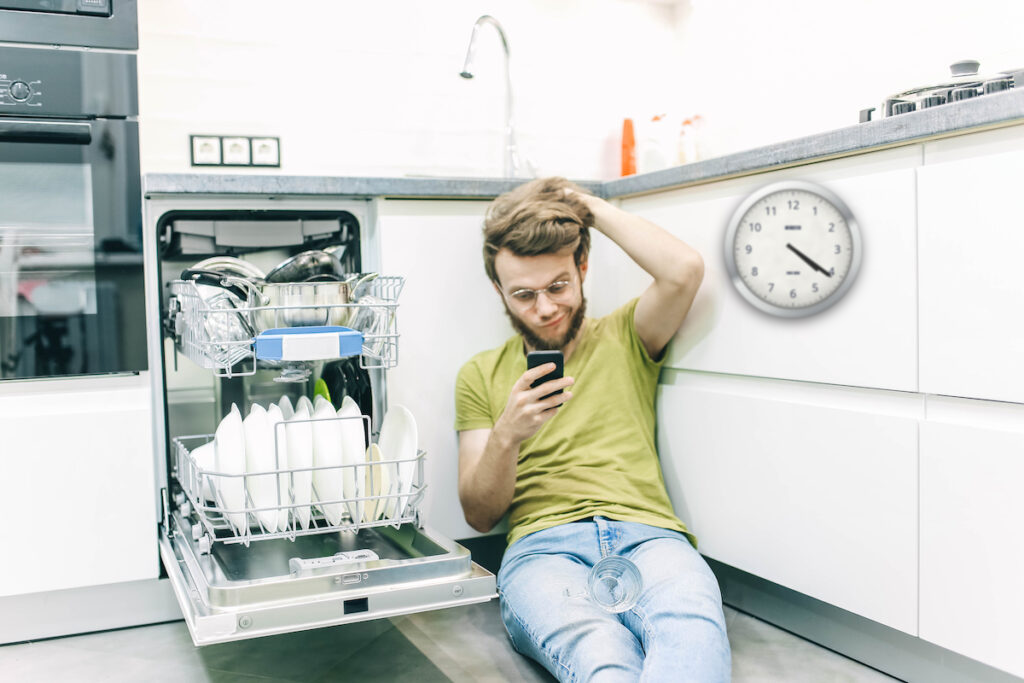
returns 4,21
